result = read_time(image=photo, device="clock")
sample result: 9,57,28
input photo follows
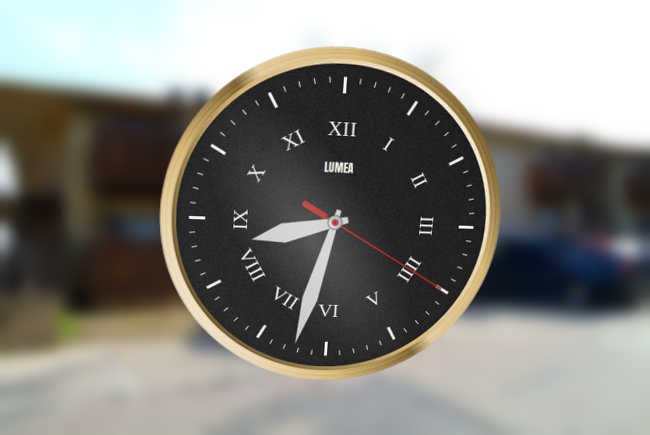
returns 8,32,20
